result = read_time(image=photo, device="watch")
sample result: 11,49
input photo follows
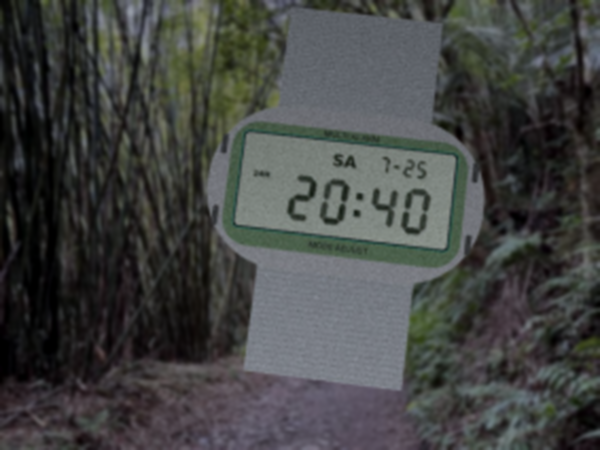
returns 20,40
